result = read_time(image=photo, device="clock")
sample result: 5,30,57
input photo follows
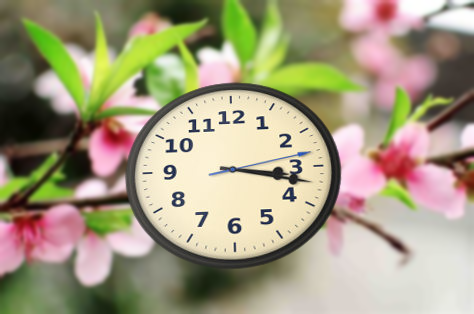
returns 3,17,13
